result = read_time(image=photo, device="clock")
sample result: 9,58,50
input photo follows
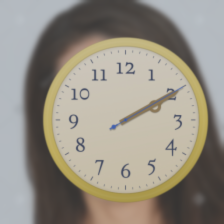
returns 2,10,10
